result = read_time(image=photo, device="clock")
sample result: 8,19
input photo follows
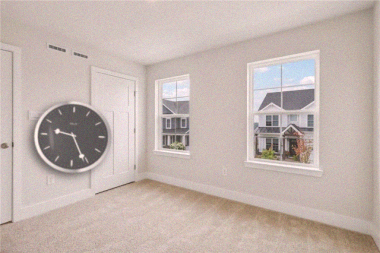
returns 9,26
